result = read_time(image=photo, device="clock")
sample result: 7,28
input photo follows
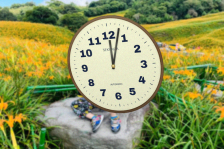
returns 12,03
